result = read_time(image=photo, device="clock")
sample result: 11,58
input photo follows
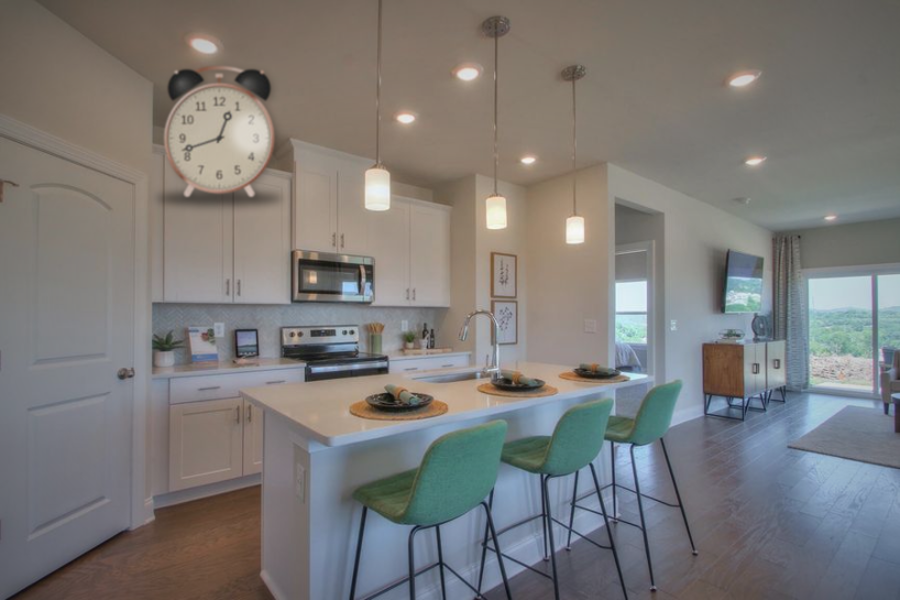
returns 12,42
